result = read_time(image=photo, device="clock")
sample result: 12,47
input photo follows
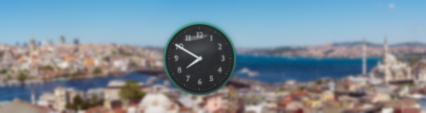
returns 7,50
